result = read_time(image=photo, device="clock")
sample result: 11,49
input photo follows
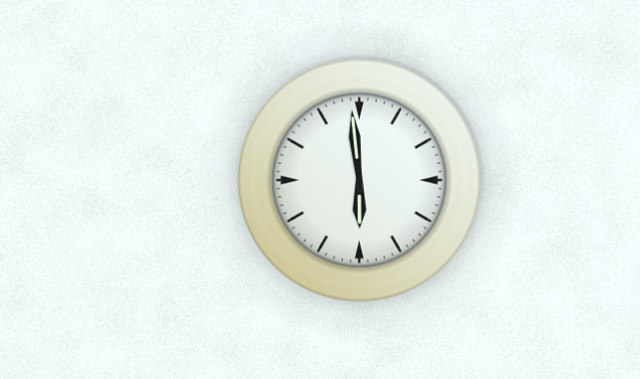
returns 5,59
